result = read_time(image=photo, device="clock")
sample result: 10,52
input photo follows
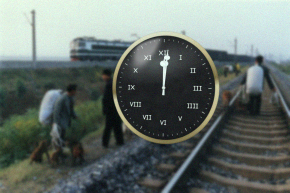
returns 12,01
